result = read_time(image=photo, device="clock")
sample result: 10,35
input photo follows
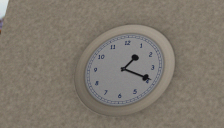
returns 1,19
